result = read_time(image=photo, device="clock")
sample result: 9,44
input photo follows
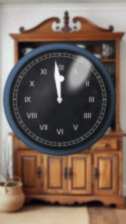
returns 11,59
